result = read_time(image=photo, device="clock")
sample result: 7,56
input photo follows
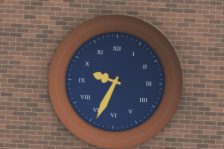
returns 9,34
